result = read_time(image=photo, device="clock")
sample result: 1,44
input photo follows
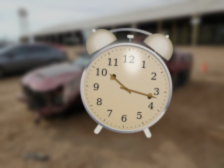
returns 10,17
